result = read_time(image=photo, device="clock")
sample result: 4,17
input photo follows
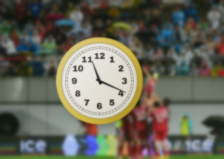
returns 11,19
